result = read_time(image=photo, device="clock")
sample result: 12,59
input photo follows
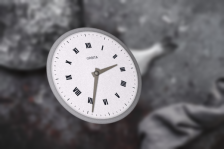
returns 2,34
